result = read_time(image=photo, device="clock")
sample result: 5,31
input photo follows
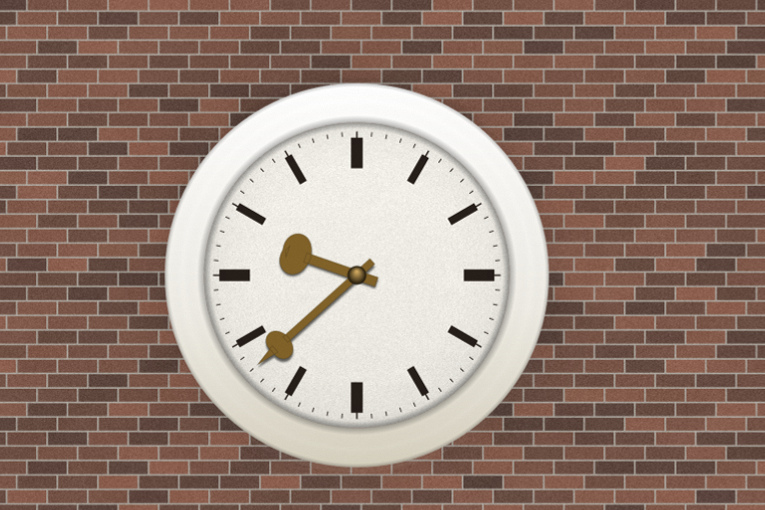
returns 9,38
